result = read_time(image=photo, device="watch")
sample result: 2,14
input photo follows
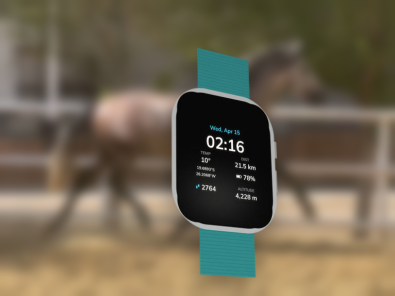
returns 2,16
